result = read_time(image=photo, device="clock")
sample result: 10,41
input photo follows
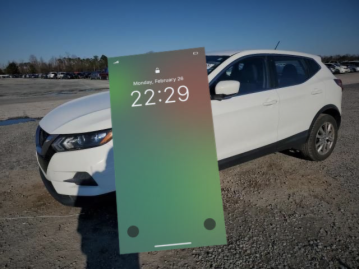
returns 22,29
